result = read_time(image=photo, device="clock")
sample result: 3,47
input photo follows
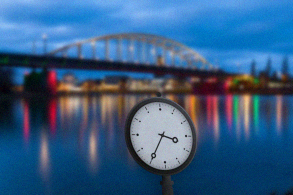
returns 3,35
